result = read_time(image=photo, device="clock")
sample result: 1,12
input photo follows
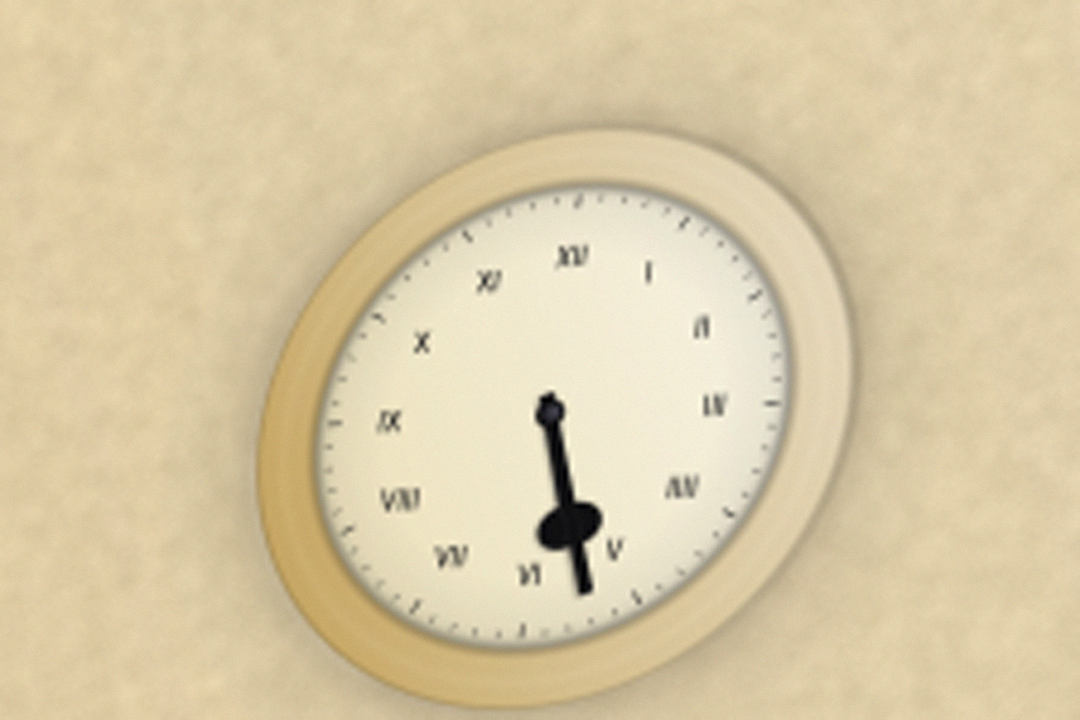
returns 5,27
